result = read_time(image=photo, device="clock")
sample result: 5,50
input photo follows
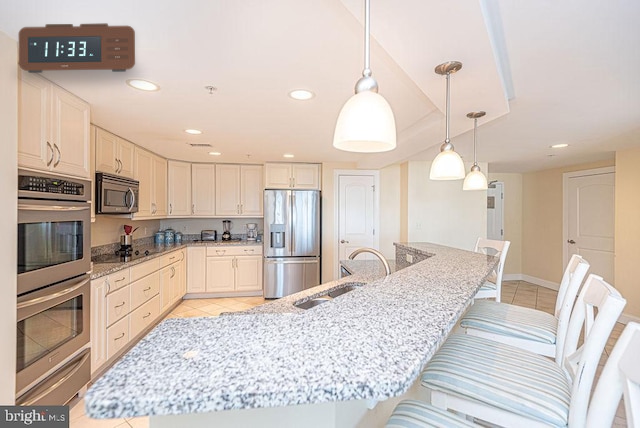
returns 11,33
